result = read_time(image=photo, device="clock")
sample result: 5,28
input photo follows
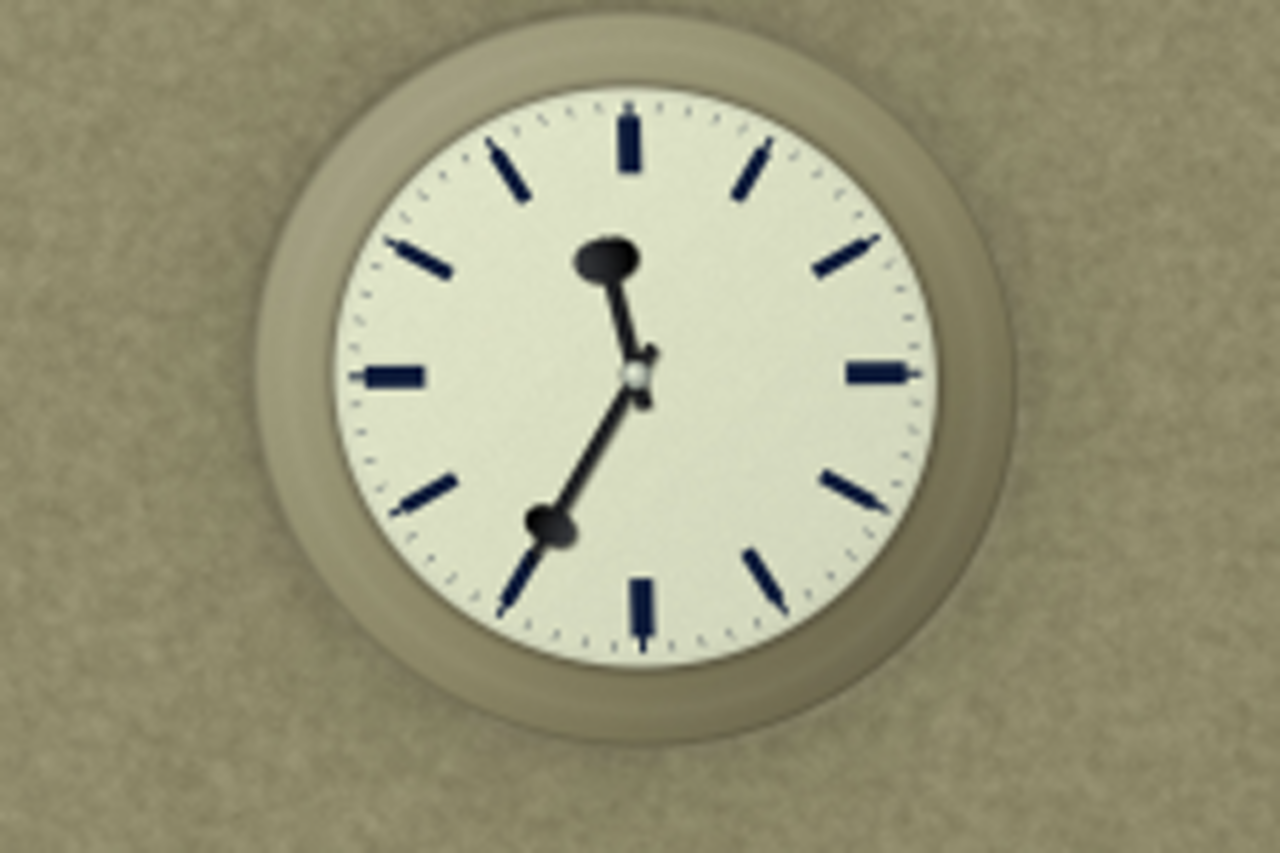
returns 11,35
